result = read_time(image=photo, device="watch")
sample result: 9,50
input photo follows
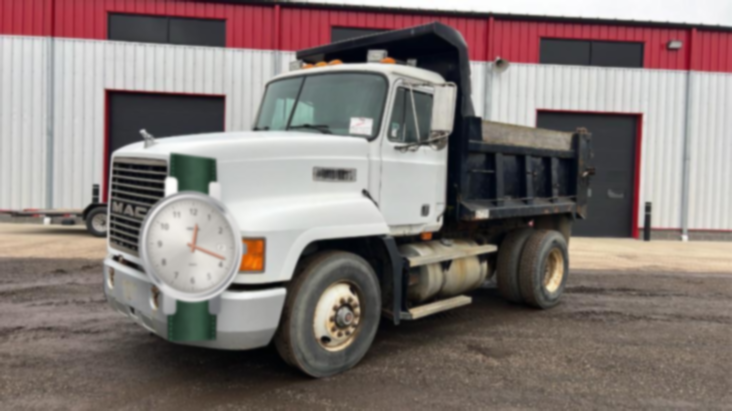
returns 12,18
